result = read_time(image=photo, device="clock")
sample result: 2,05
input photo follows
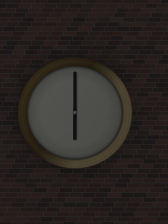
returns 6,00
